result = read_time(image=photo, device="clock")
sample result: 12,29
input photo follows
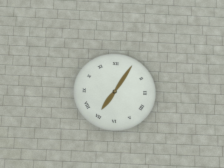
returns 7,05
